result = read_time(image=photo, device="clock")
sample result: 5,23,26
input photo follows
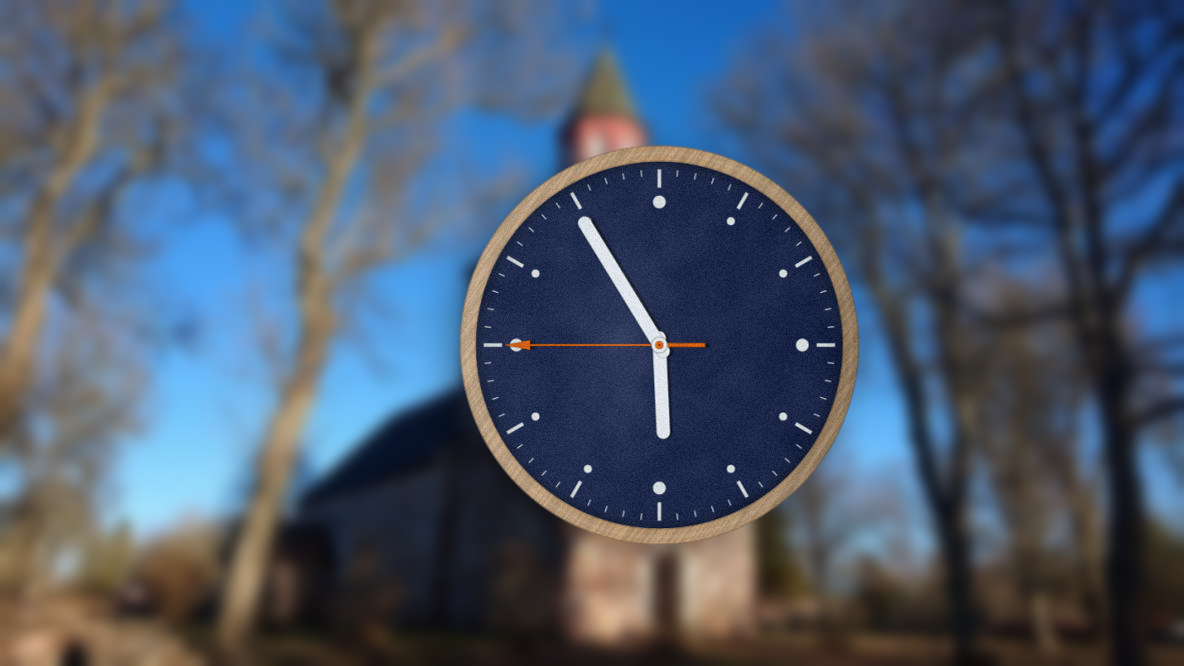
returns 5,54,45
